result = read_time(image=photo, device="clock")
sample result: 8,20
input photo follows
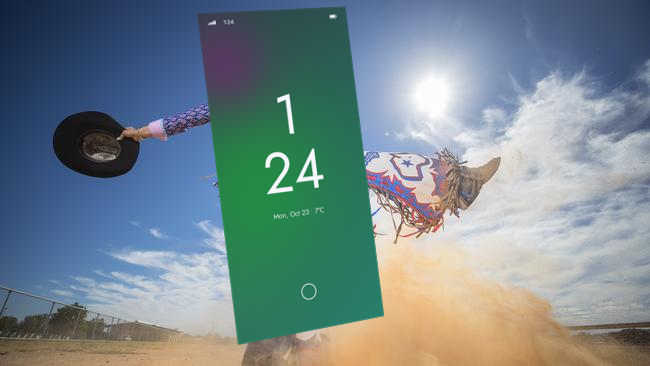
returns 1,24
